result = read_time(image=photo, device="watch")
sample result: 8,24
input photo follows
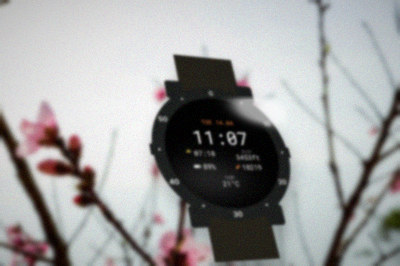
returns 11,07
